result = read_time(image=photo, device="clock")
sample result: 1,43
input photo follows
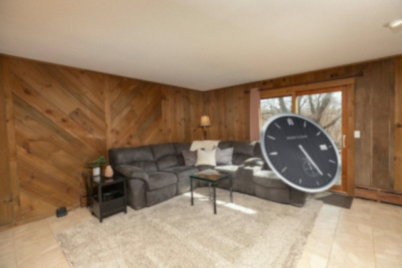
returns 5,27
